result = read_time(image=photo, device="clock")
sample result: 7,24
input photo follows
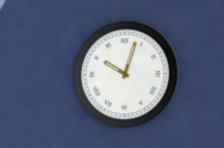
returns 10,03
